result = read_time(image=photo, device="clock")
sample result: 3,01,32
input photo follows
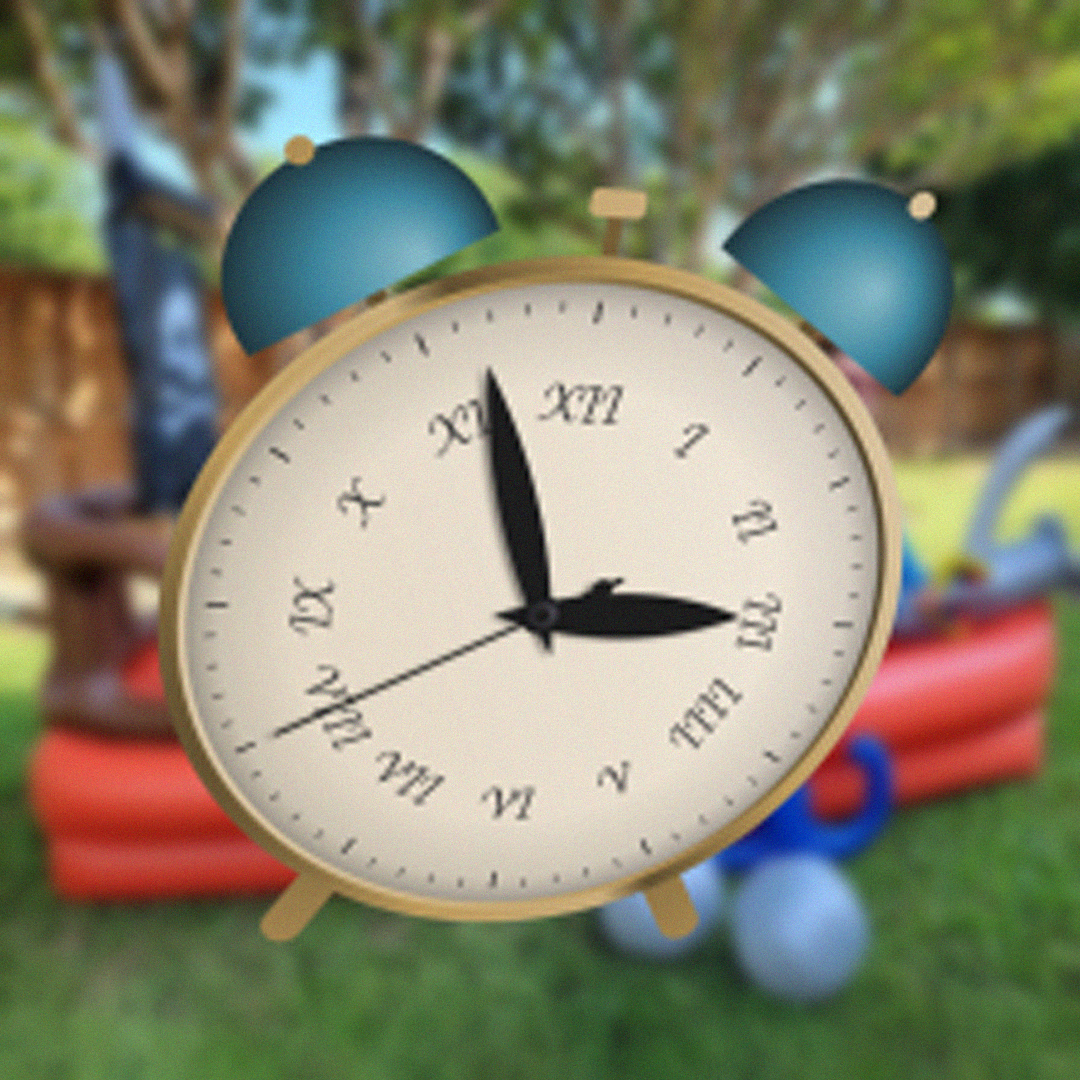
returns 2,56,40
